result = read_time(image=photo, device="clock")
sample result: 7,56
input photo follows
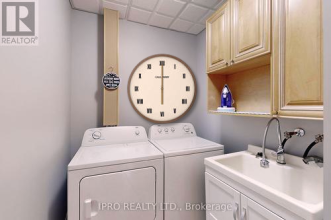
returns 6,00
